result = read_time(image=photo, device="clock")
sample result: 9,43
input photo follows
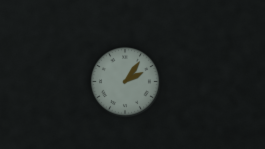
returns 2,06
